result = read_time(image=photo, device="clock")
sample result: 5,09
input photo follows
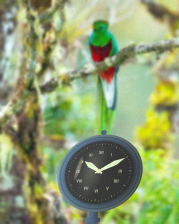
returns 10,10
